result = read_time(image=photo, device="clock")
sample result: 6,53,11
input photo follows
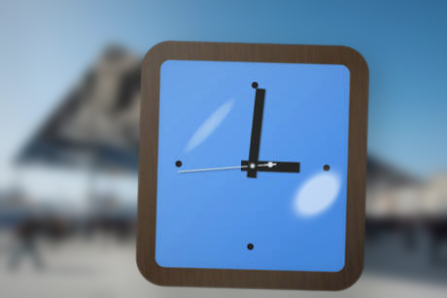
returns 3,00,44
